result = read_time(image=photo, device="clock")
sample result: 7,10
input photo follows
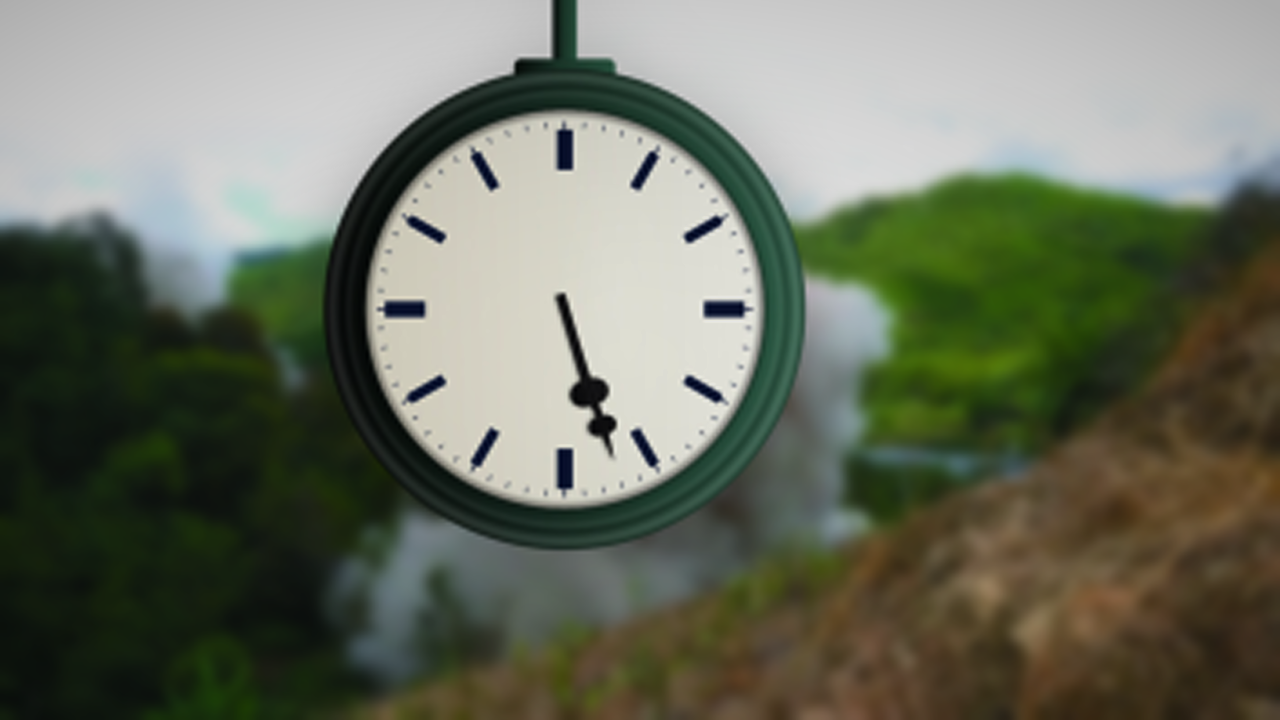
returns 5,27
